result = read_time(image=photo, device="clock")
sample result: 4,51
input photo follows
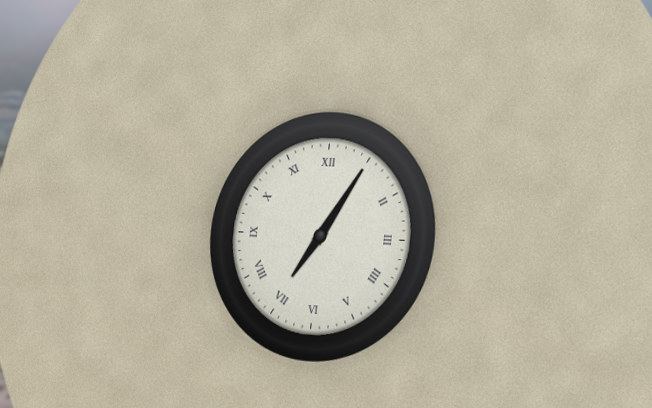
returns 7,05
